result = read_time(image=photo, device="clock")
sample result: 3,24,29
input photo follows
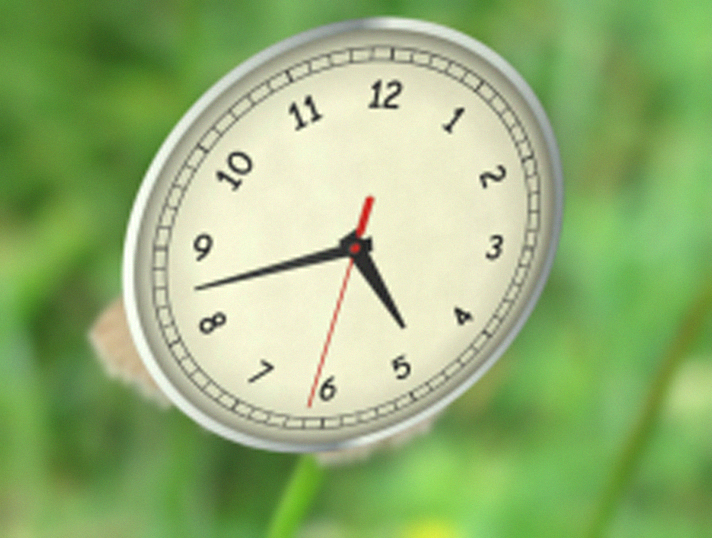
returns 4,42,31
